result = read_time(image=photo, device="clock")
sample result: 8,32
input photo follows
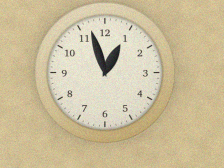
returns 12,57
